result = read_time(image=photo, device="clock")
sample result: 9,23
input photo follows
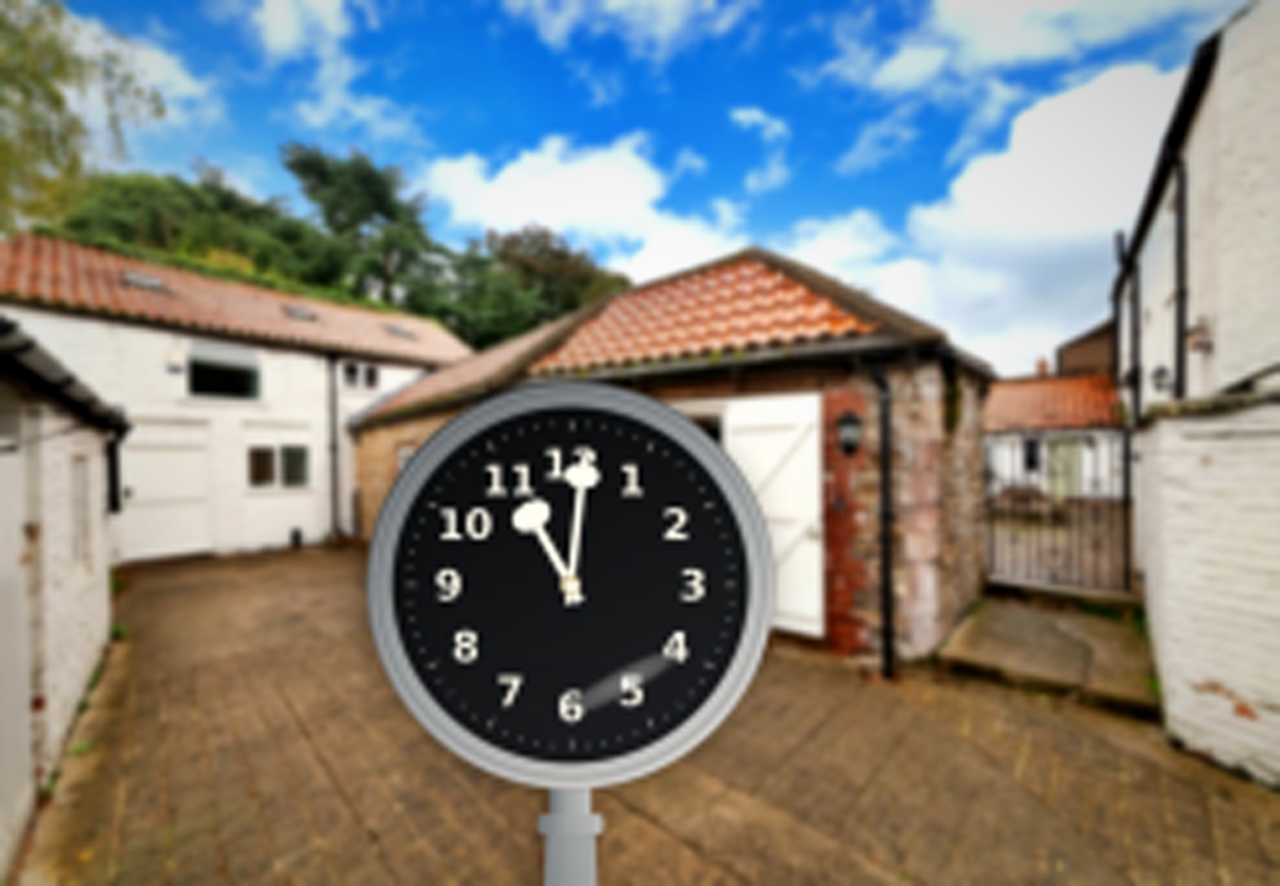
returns 11,01
